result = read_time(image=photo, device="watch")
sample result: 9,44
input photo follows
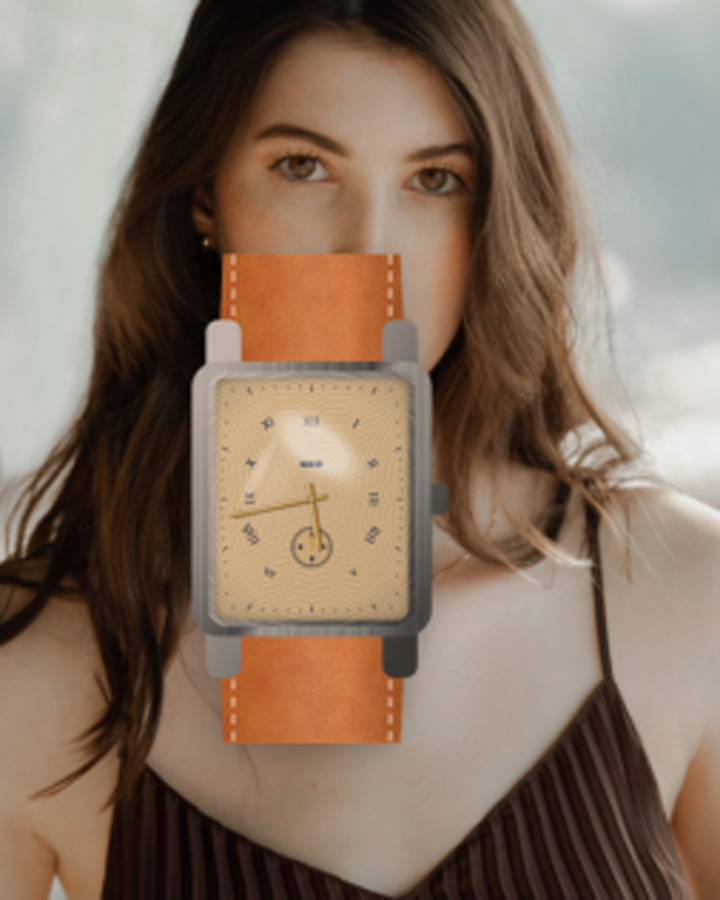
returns 5,43
